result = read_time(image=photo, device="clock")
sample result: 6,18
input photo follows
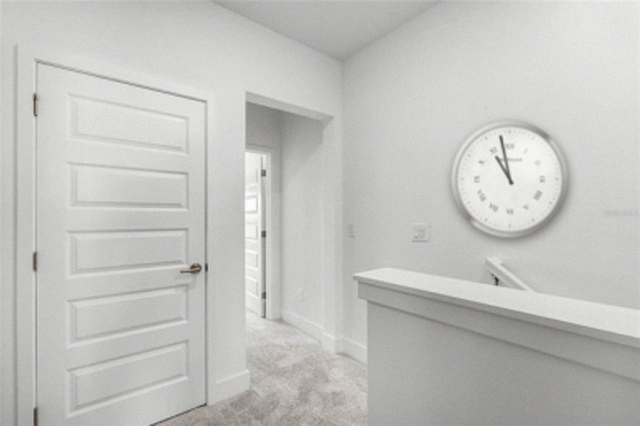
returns 10,58
